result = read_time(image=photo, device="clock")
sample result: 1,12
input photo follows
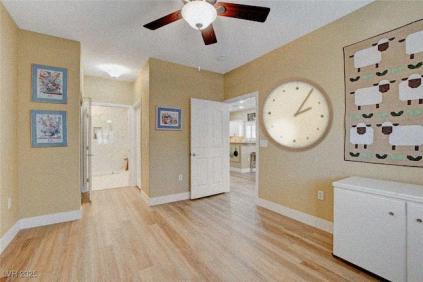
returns 2,05
